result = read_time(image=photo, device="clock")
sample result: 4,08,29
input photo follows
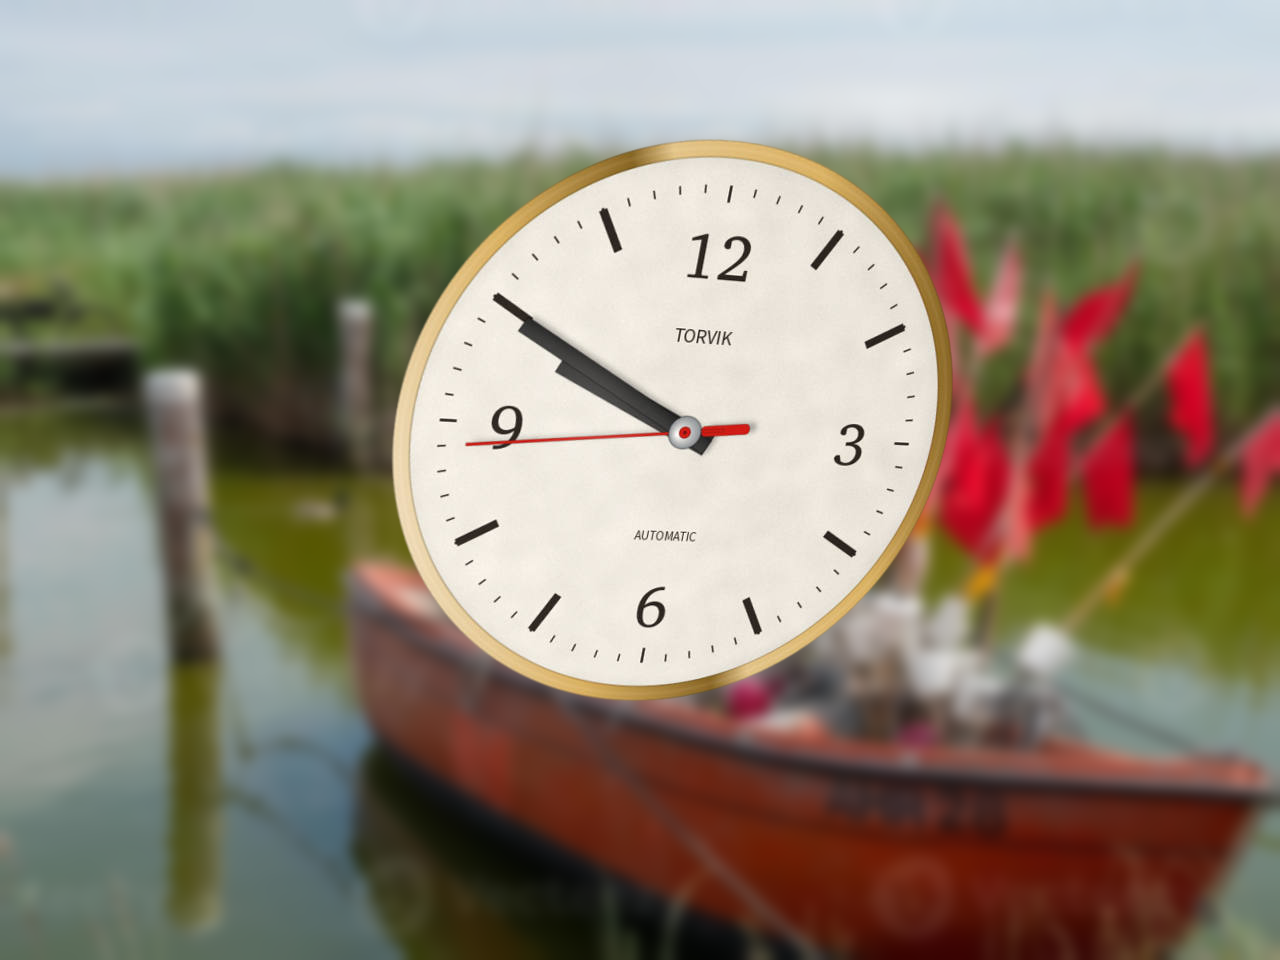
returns 9,49,44
